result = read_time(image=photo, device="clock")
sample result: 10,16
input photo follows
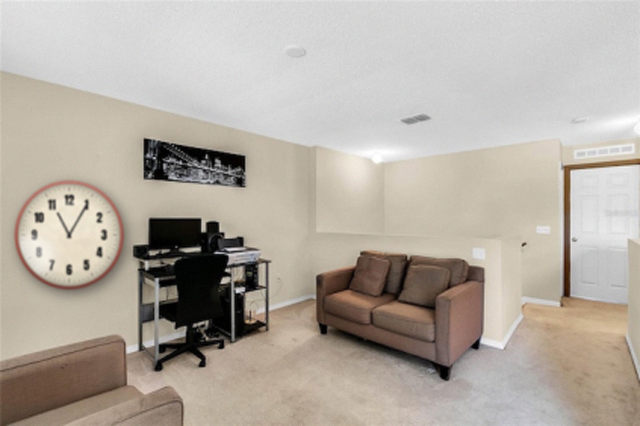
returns 11,05
